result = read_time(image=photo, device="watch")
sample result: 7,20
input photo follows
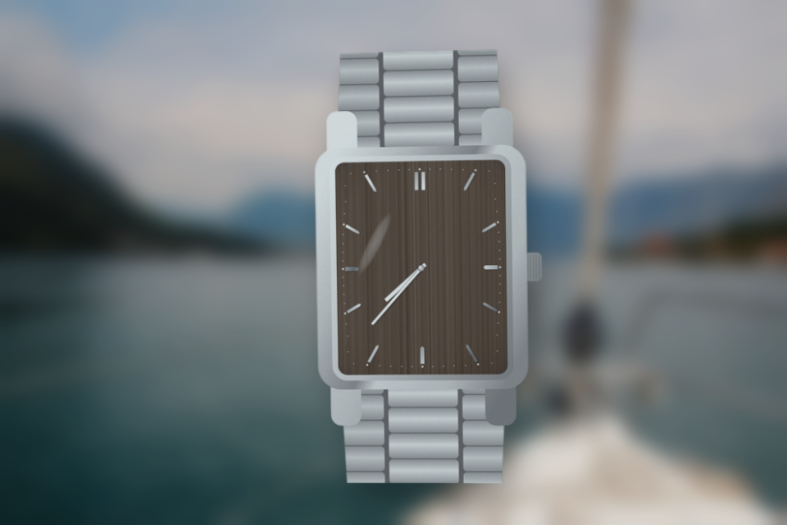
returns 7,37
